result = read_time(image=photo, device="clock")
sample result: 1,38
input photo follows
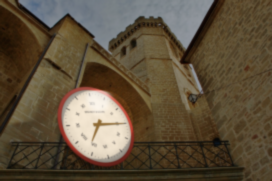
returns 7,15
